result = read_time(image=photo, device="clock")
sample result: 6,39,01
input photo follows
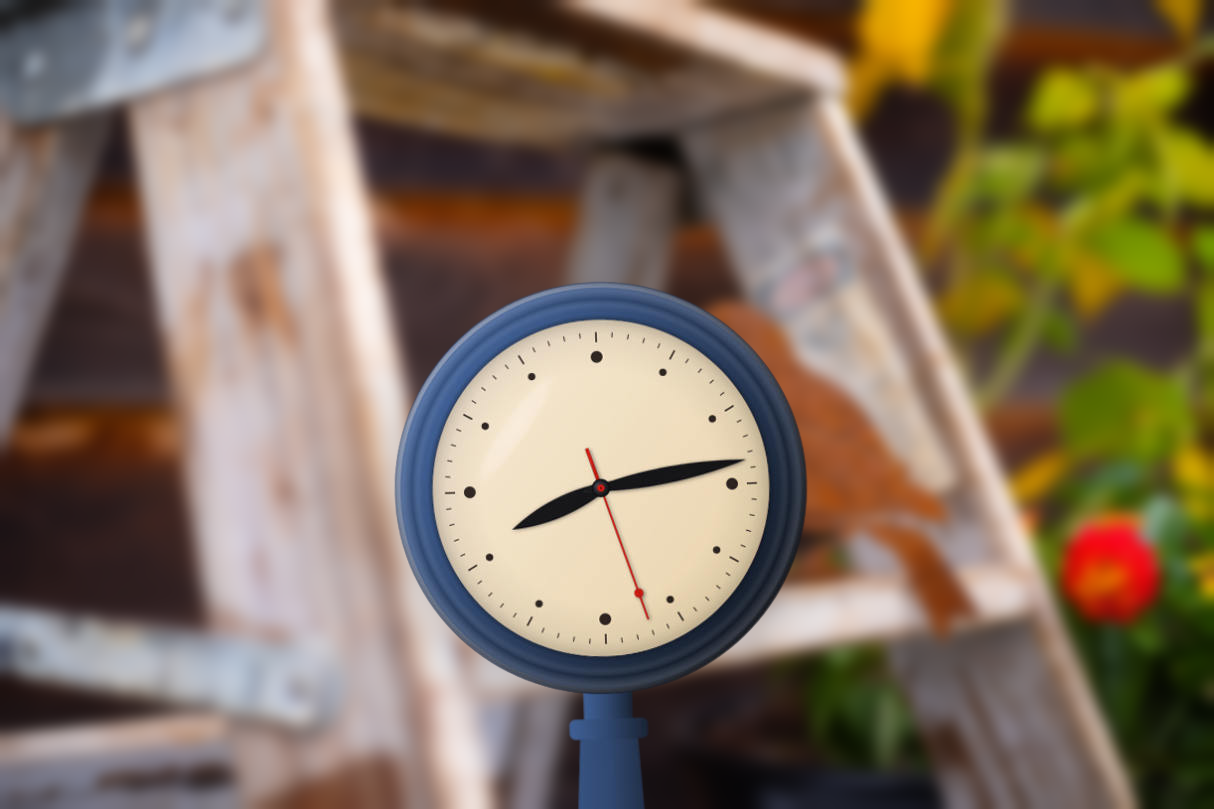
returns 8,13,27
